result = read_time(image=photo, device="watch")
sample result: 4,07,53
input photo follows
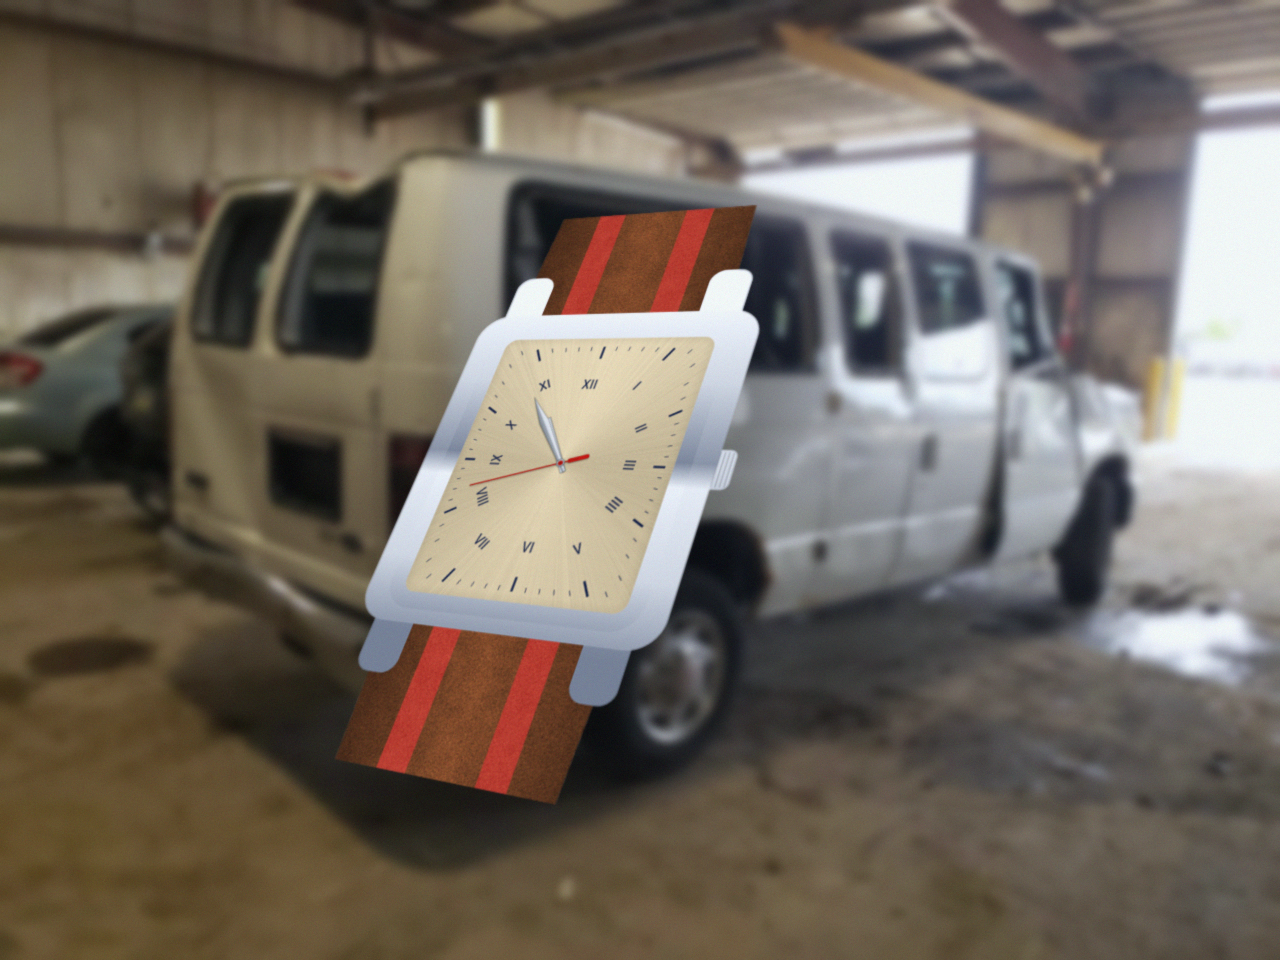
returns 10,53,42
